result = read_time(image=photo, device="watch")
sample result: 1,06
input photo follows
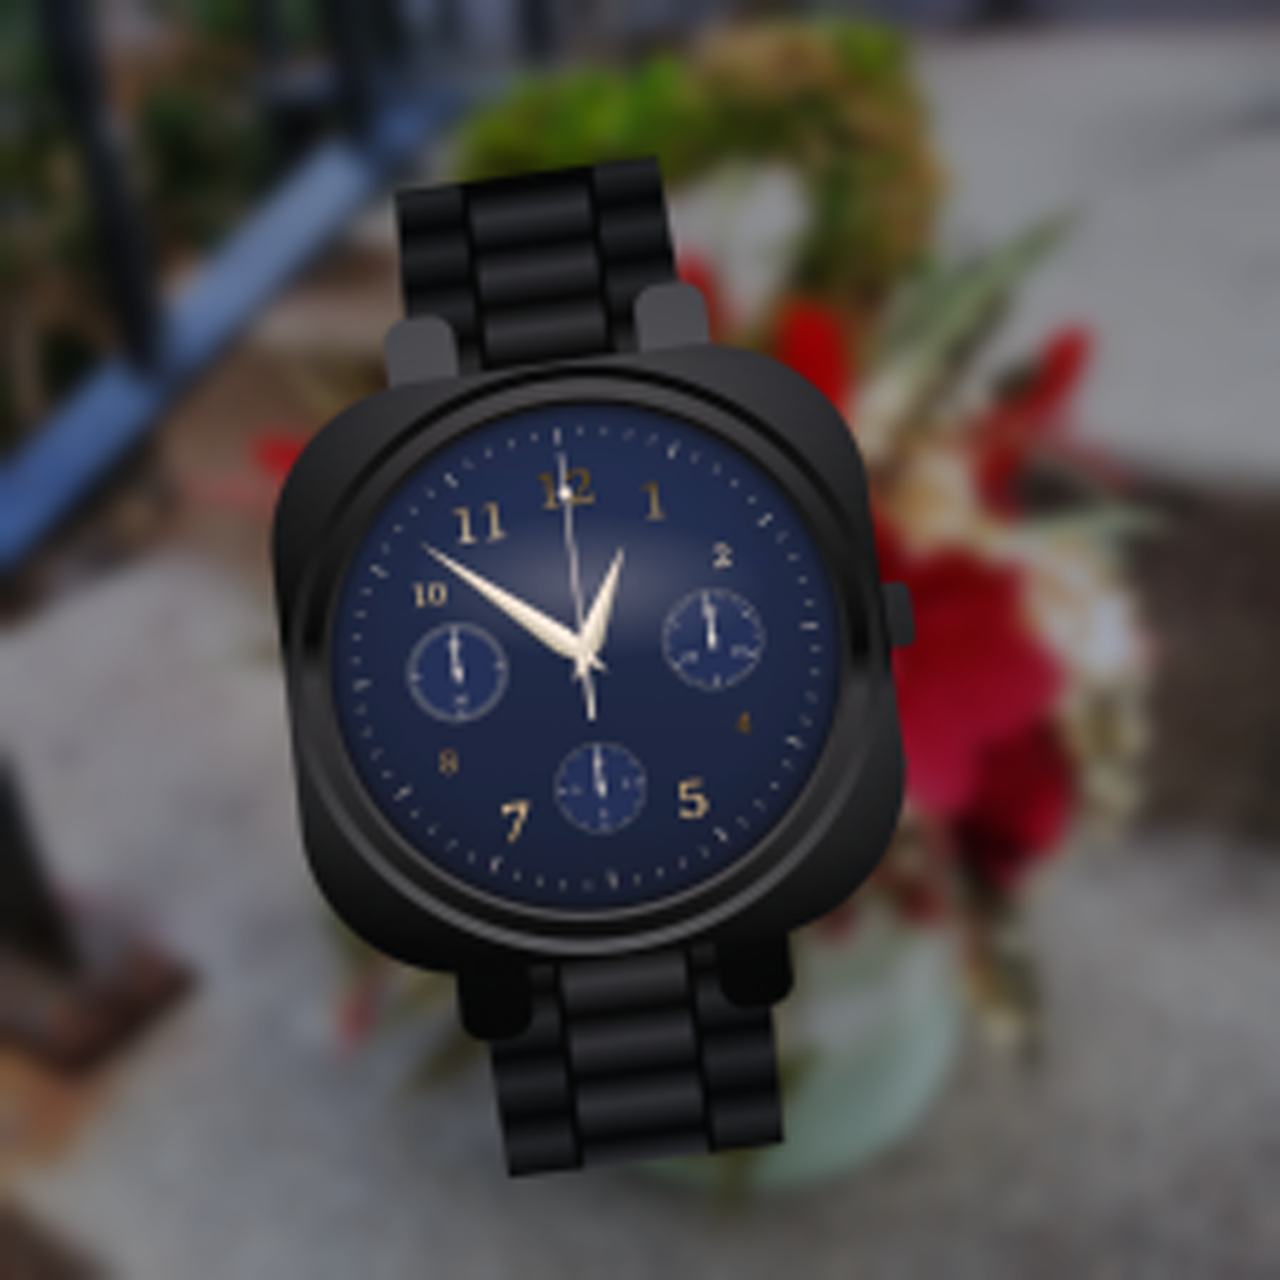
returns 12,52
